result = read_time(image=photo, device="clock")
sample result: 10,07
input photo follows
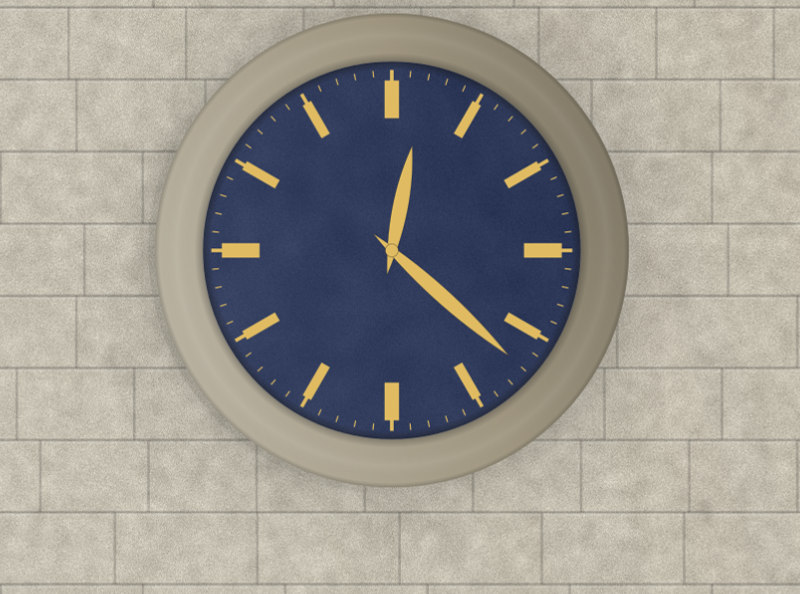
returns 12,22
